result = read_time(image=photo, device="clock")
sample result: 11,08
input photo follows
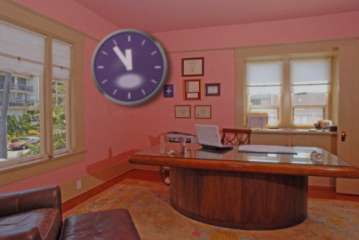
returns 11,54
